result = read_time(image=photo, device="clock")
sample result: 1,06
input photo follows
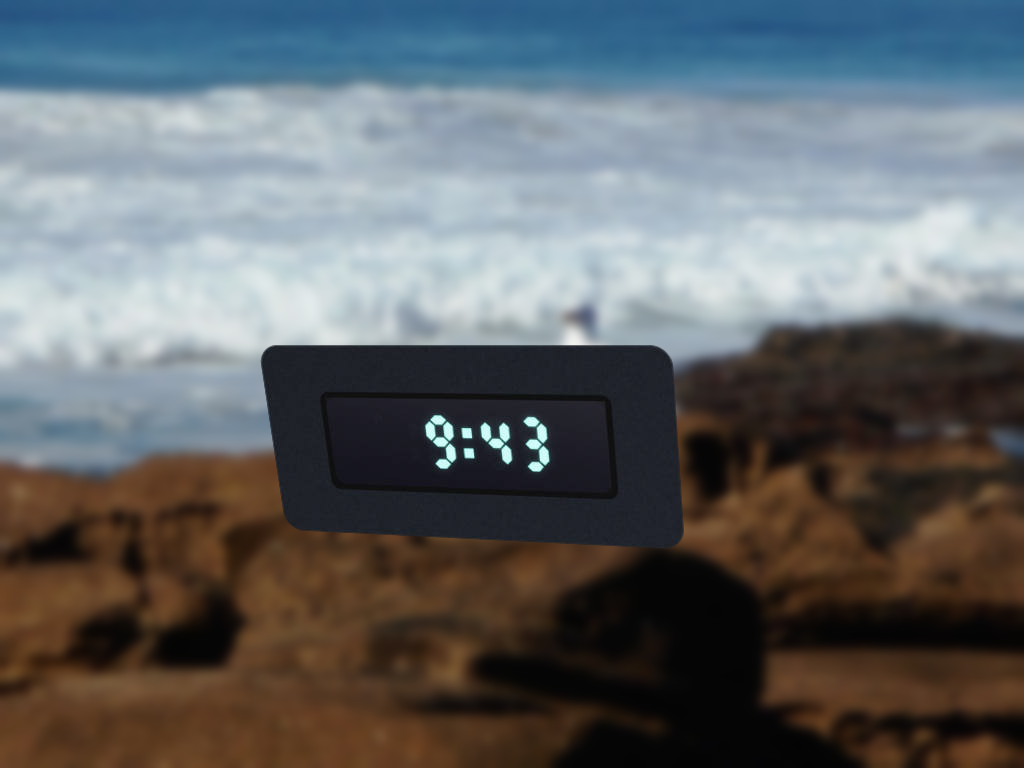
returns 9,43
